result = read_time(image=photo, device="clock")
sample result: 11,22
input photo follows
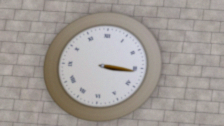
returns 3,16
